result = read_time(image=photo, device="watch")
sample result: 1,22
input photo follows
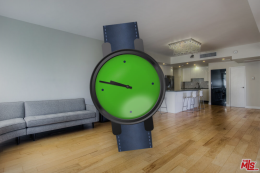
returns 9,48
